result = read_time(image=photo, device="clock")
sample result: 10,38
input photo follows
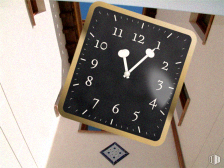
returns 11,05
